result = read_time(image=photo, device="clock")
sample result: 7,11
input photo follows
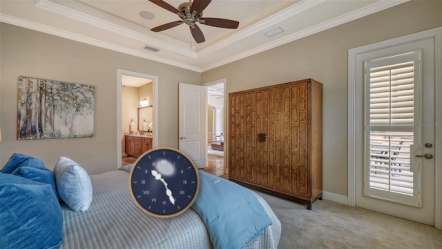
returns 10,26
